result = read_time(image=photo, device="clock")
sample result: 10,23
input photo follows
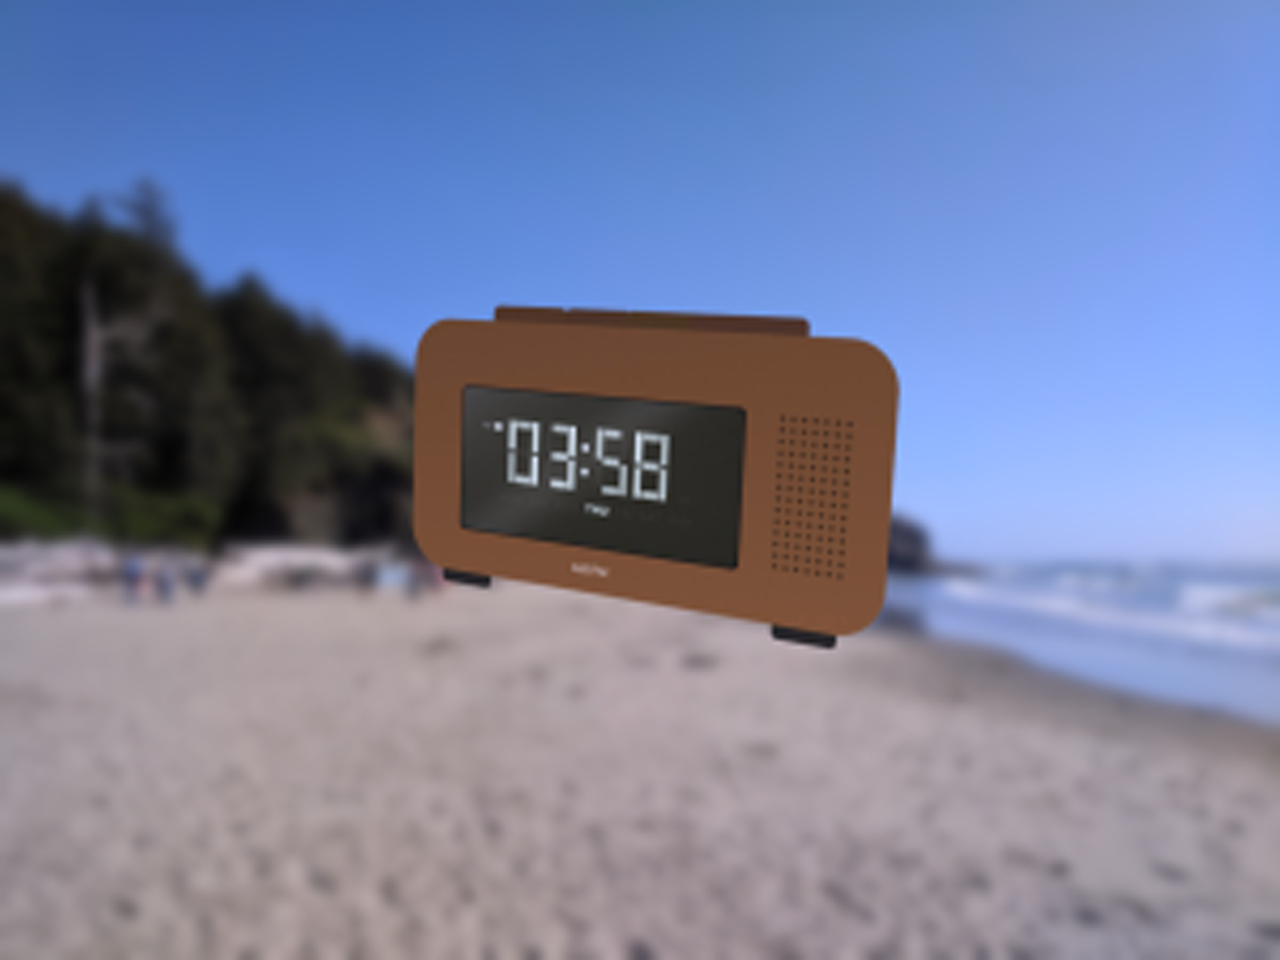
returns 3,58
